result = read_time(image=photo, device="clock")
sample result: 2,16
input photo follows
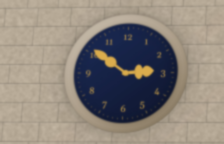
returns 2,51
